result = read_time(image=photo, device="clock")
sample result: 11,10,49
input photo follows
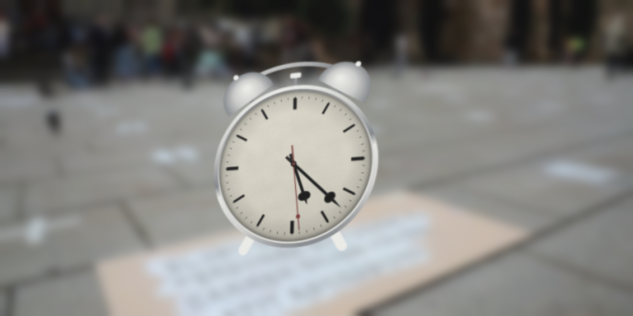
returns 5,22,29
